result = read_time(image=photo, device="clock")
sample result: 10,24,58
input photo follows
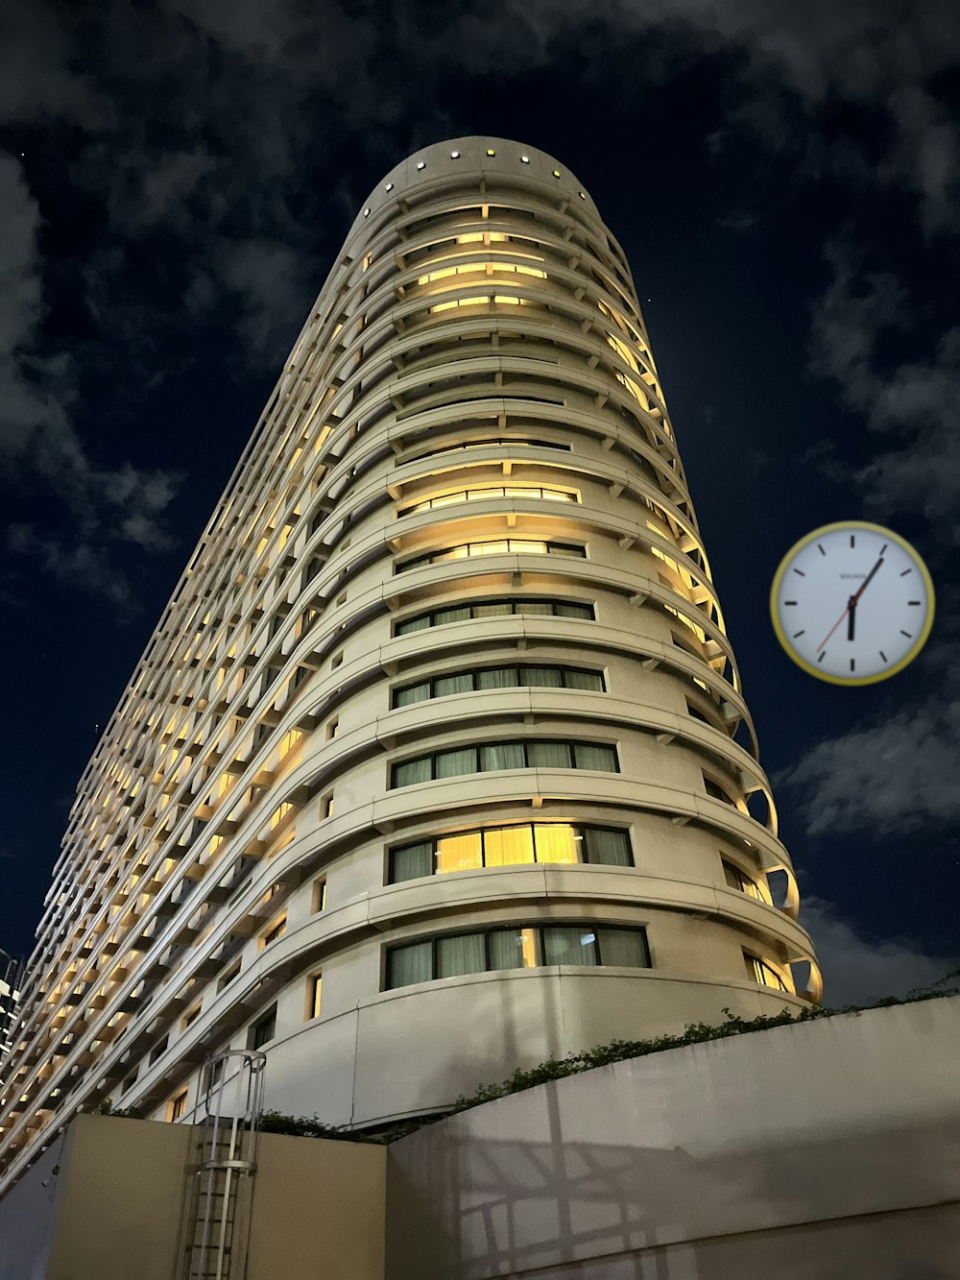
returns 6,05,36
